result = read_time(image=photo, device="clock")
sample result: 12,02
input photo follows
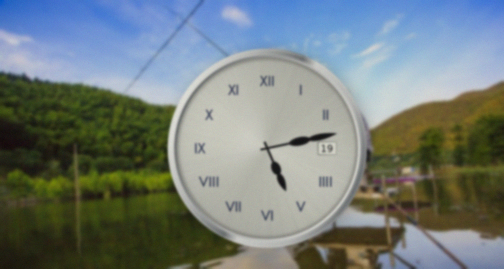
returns 5,13
